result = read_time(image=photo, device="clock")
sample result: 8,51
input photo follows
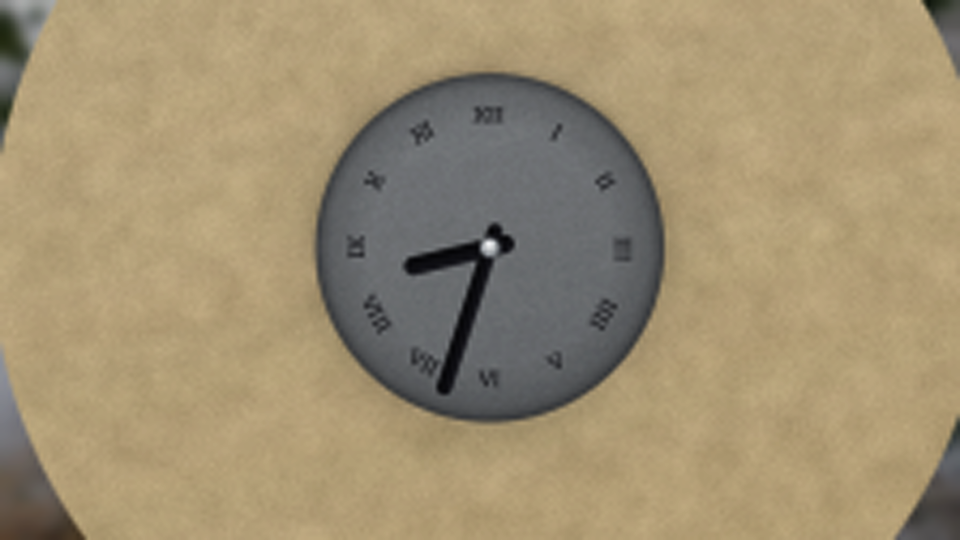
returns 8,33
